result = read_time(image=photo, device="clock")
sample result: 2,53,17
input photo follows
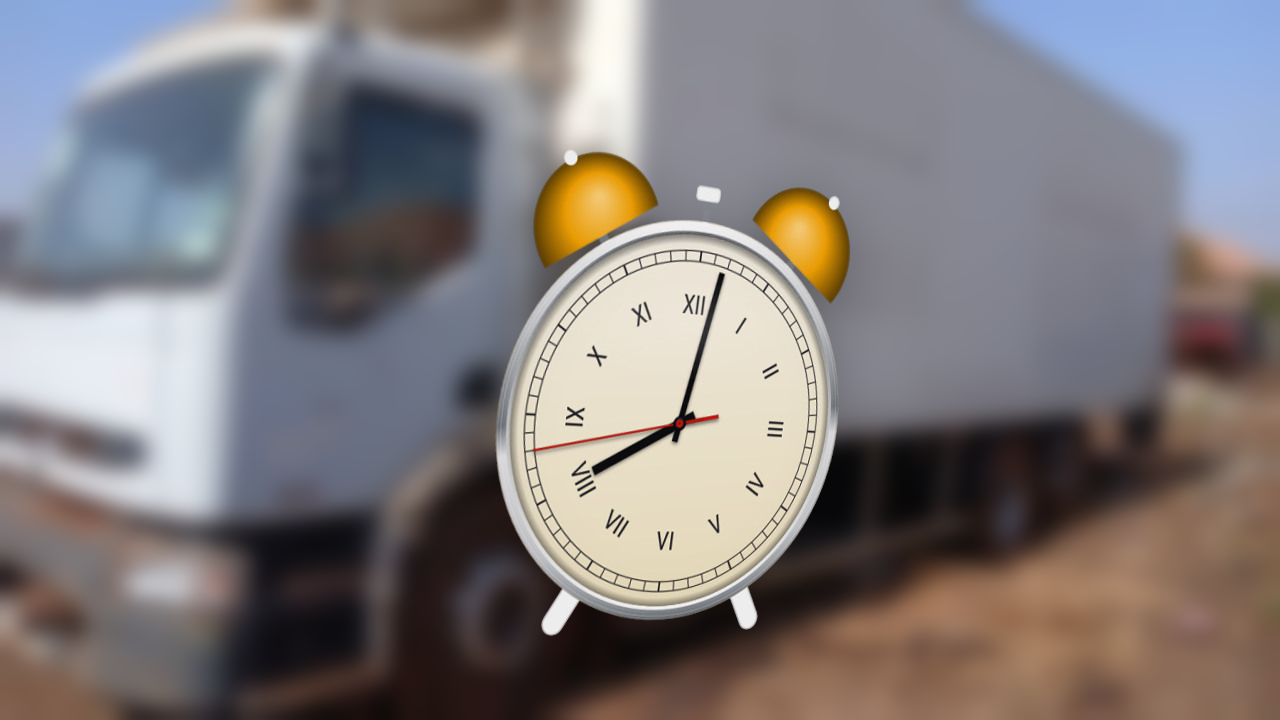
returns 8,01,43
